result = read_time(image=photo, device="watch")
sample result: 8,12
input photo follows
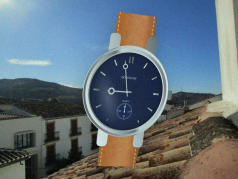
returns 8,58
